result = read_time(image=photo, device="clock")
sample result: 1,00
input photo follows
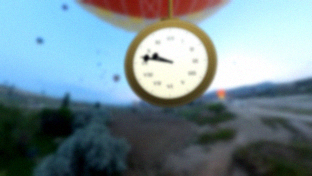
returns 9,47
